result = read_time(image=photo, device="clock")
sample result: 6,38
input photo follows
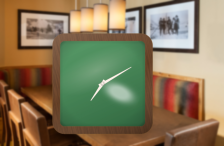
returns 7,10
